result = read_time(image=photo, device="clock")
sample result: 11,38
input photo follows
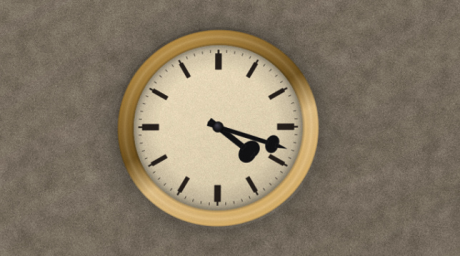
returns 4,18
